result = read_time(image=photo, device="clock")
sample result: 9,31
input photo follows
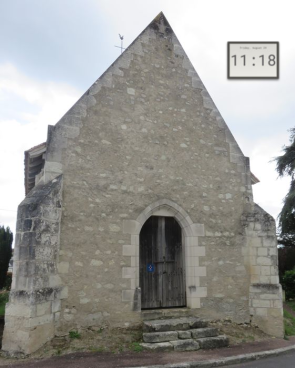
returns 11,18
